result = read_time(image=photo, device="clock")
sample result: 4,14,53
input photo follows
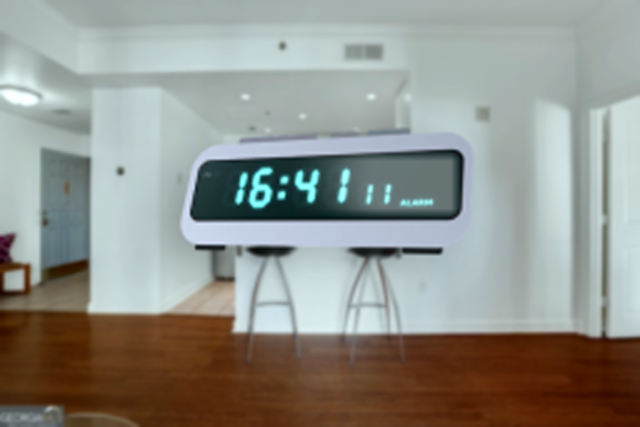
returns 16,41,11
